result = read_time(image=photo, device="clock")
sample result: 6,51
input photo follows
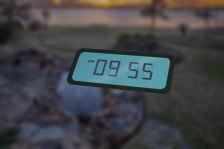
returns 9,55
